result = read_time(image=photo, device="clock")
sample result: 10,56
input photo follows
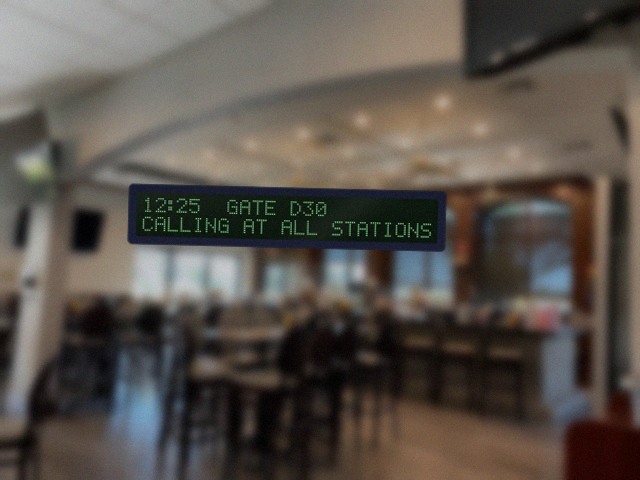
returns 12,25
